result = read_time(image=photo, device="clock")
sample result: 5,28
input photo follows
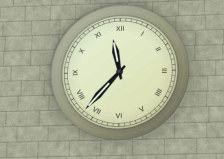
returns 11,37
